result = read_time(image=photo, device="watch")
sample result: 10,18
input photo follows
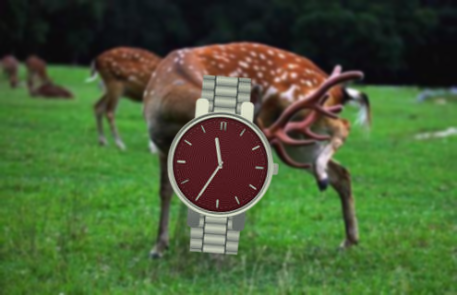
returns 11,35
